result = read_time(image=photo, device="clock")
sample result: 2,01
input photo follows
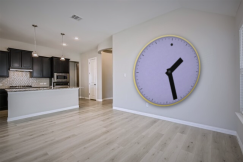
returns 1,27
